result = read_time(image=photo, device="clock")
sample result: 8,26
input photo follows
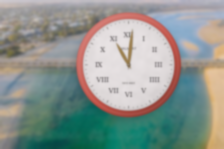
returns 11,01
